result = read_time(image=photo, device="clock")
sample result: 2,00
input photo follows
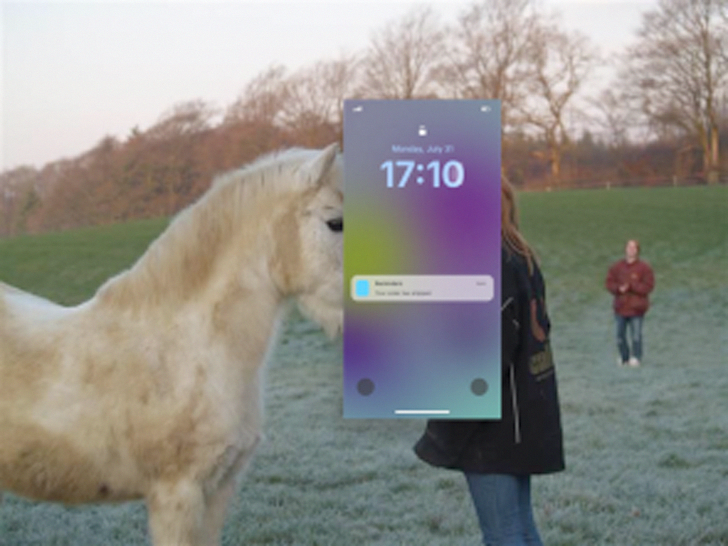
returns 17,10
